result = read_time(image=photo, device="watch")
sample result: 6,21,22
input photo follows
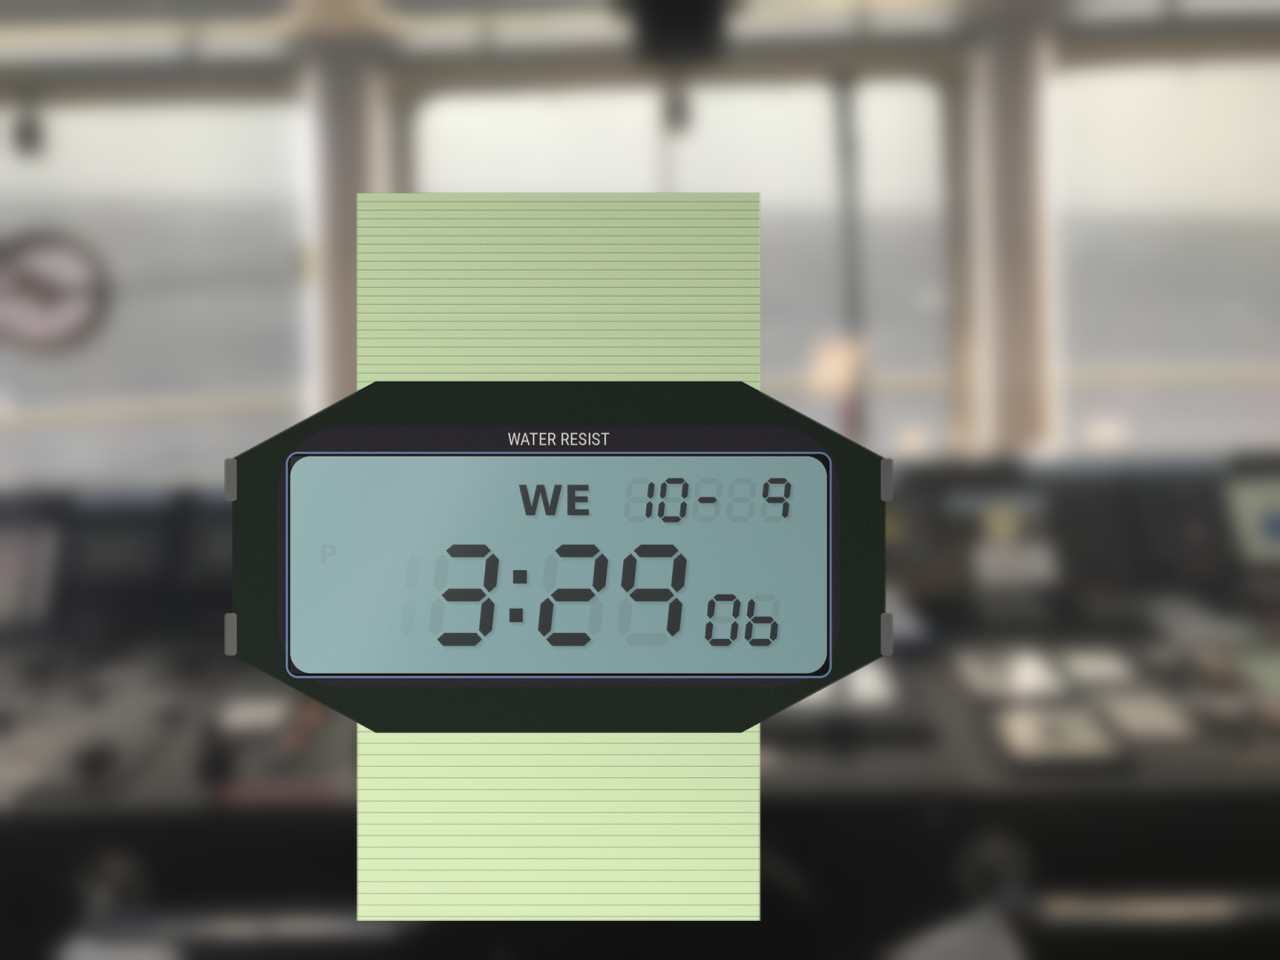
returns 3,29,06
